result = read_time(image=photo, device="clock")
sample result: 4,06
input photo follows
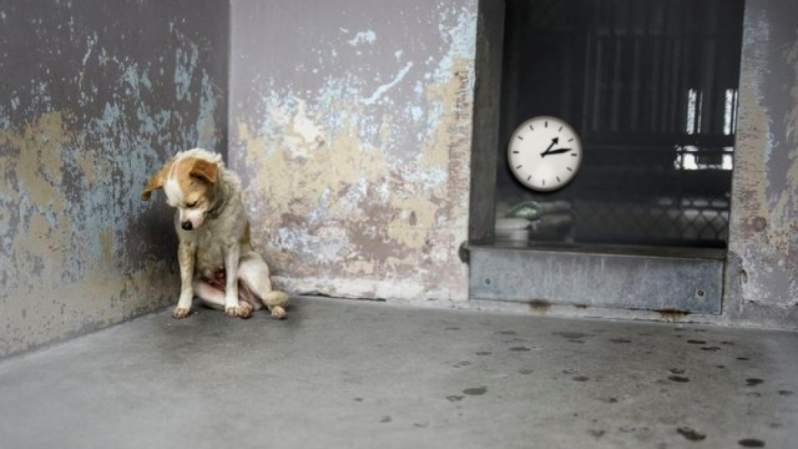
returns 1,13
